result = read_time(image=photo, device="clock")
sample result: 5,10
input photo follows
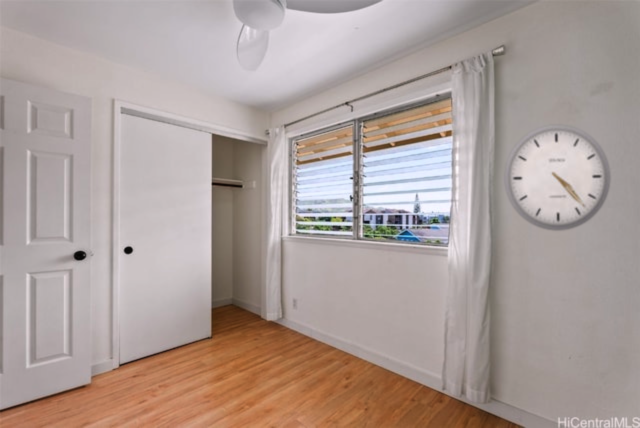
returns 4,23
